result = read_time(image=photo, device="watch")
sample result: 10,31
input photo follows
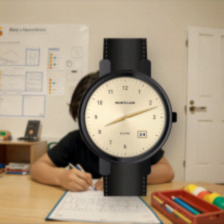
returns 8,12
